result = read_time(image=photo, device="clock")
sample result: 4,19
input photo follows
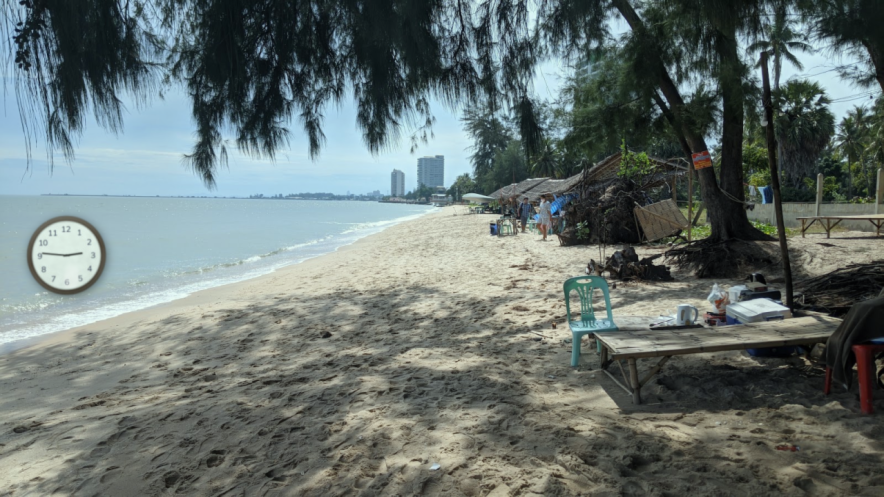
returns 2,46
